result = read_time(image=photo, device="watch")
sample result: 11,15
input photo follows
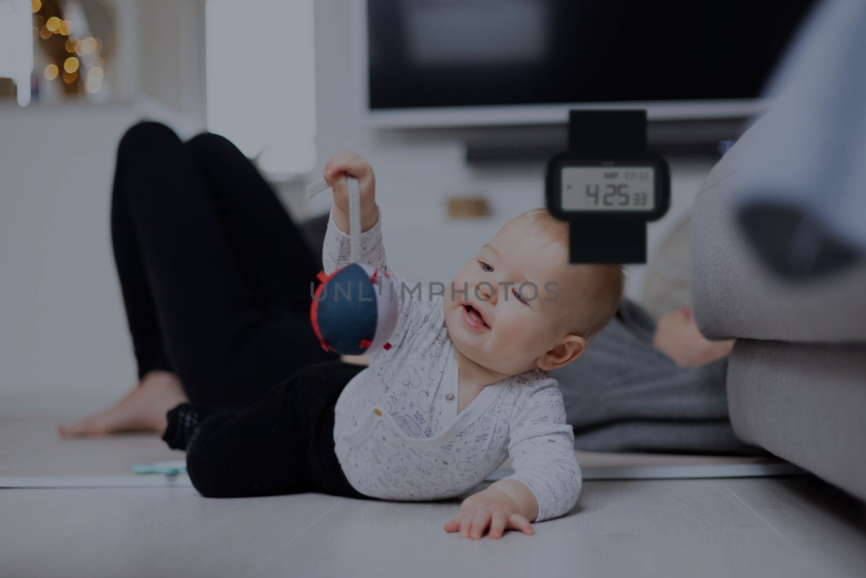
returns 4,25
